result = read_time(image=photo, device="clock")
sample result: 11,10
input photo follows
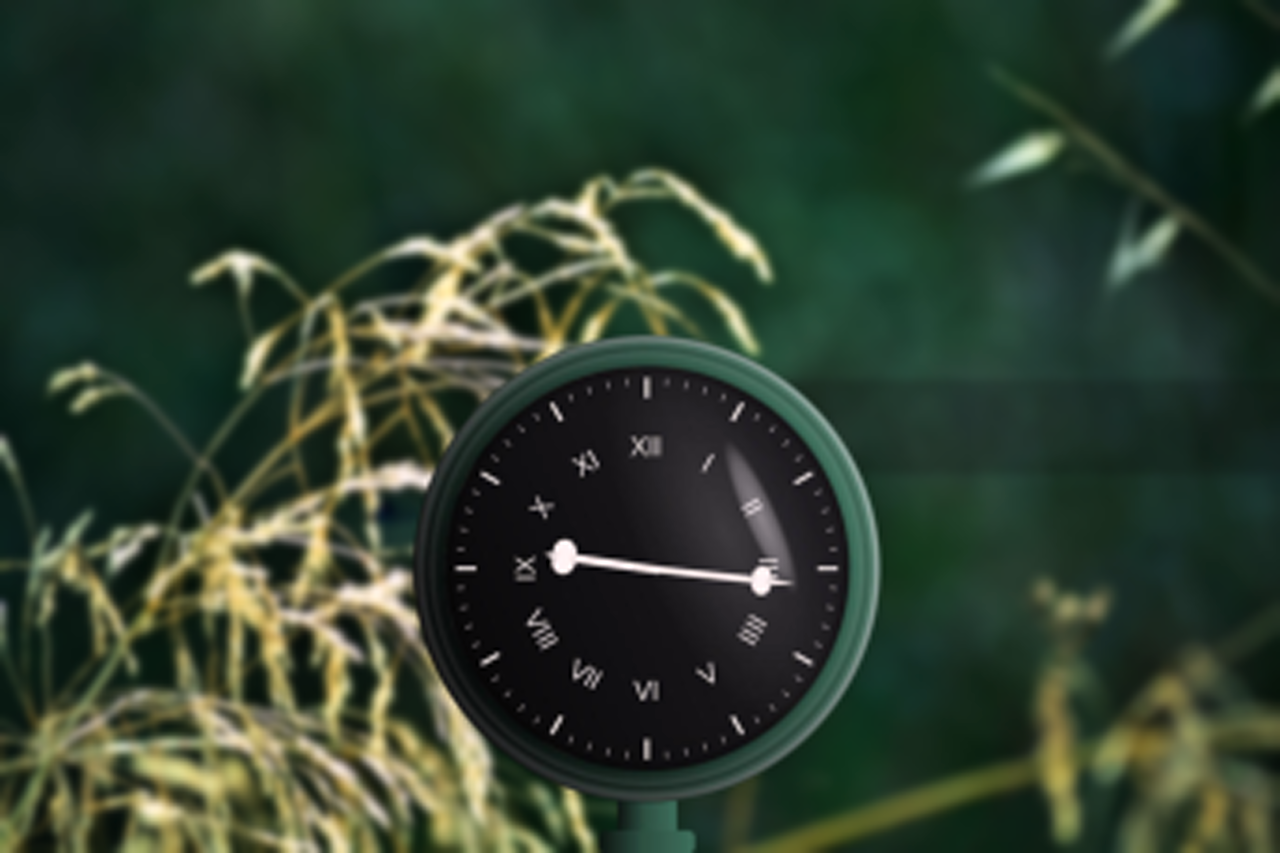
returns 9,16
